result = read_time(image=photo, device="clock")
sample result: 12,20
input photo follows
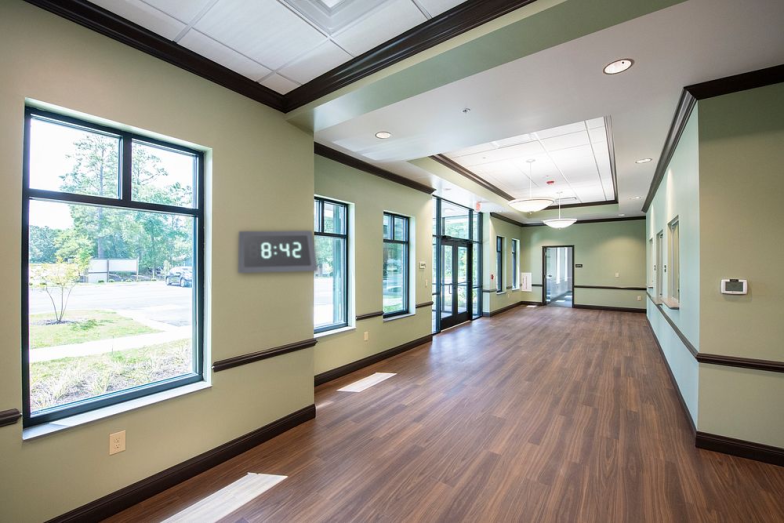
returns 8,42
